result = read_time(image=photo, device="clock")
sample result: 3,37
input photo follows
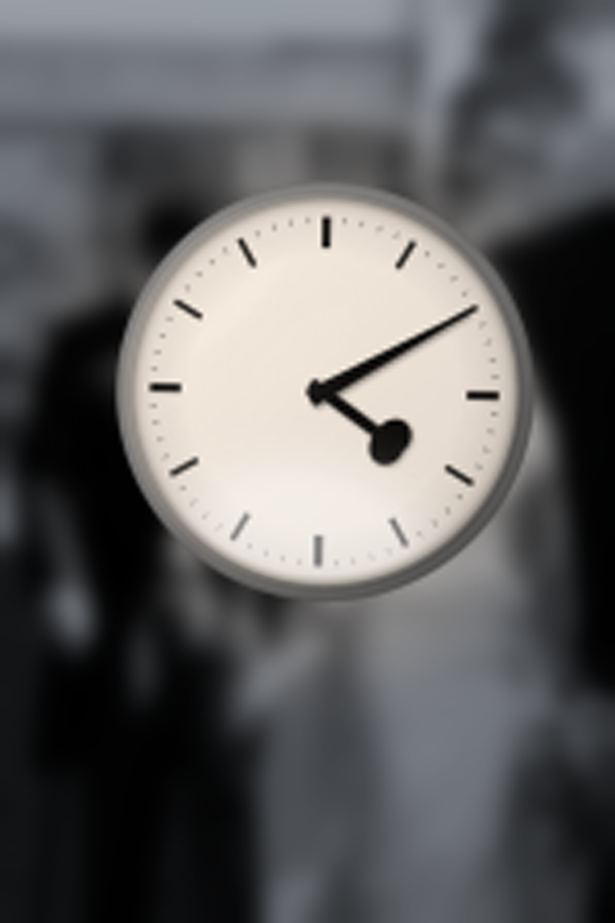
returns 4,10
